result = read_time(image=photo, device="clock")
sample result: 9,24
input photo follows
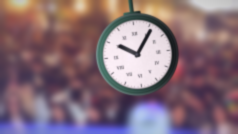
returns 10,06
